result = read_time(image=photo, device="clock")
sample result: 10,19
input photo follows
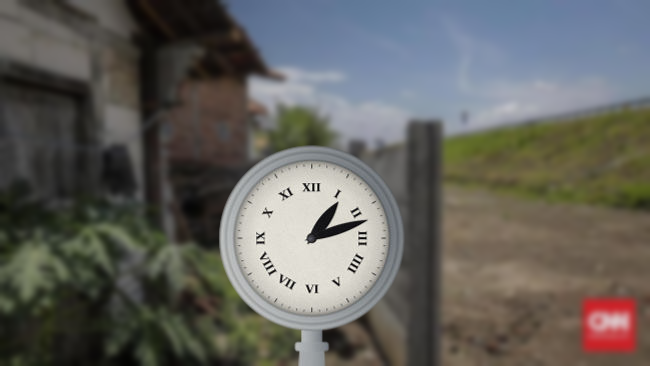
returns 1,12
